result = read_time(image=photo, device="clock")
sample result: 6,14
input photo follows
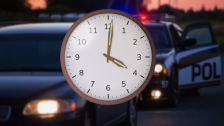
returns 4,01
